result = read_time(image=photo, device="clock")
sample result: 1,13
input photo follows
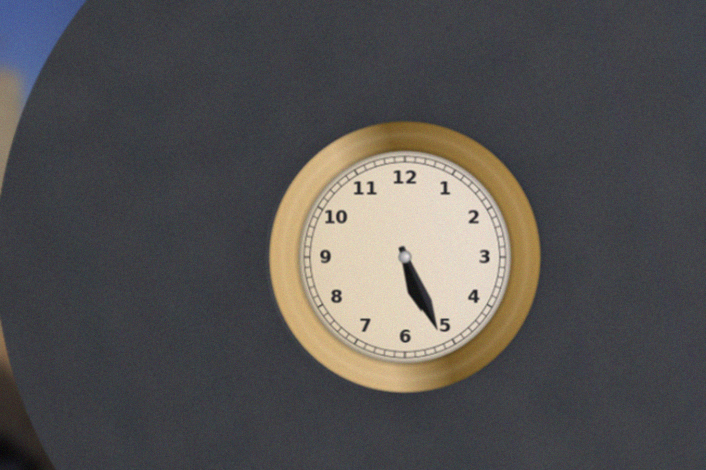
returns 5,26
